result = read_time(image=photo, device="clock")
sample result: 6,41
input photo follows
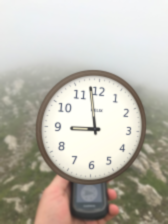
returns 8,58
